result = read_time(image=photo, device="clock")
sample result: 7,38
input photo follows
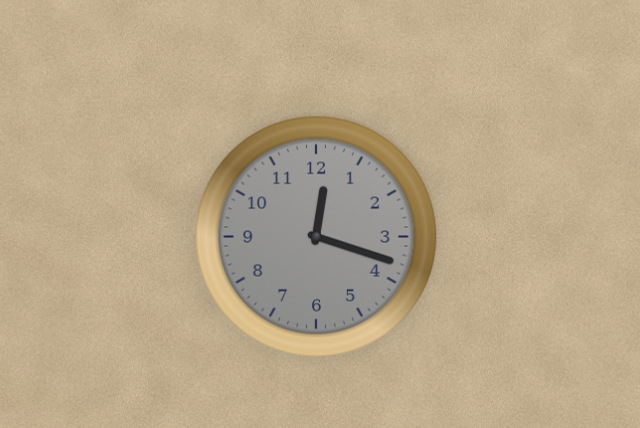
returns 12,18
